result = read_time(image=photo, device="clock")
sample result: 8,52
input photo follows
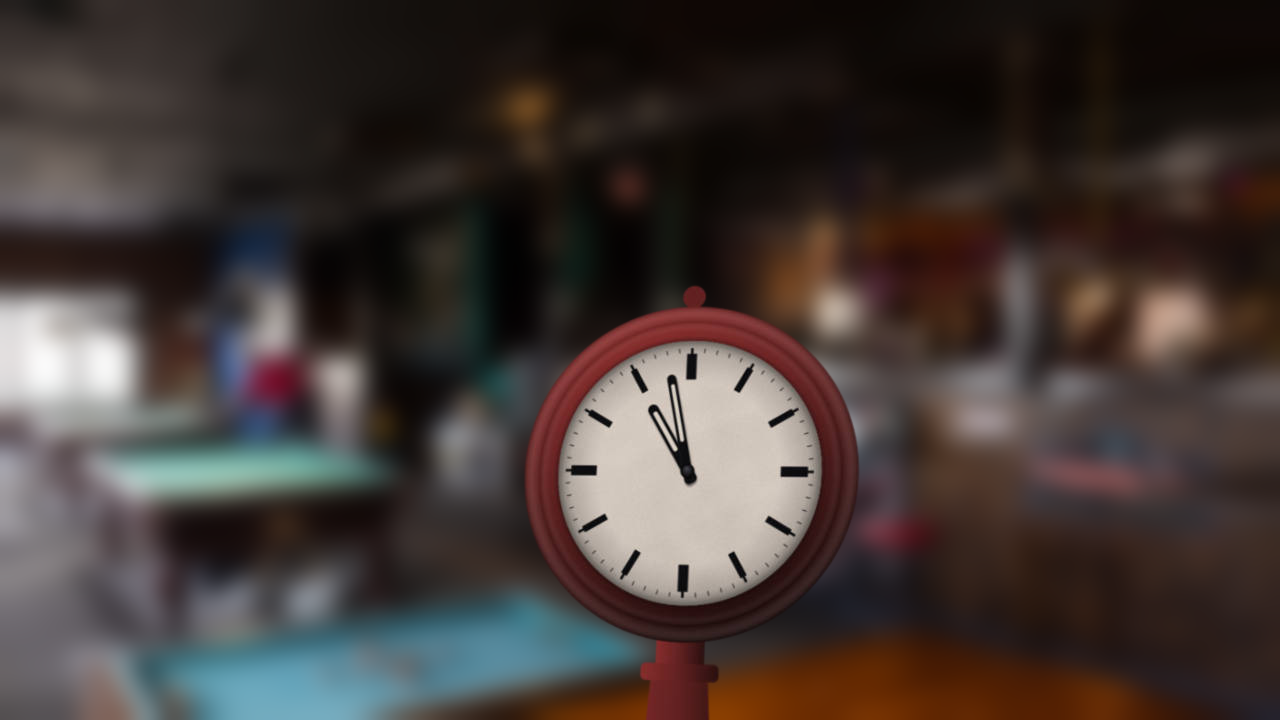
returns 10,58
